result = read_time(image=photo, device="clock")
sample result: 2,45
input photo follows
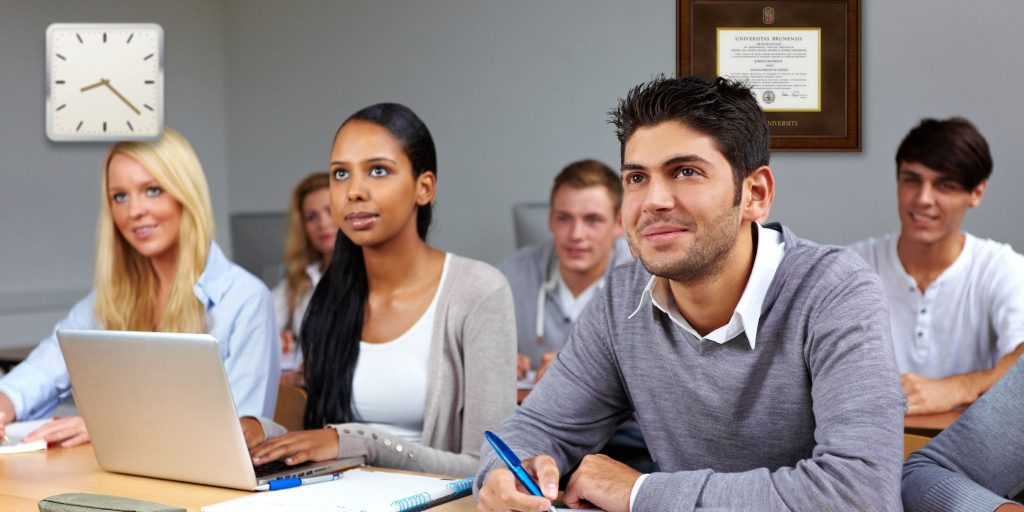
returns 8,22
